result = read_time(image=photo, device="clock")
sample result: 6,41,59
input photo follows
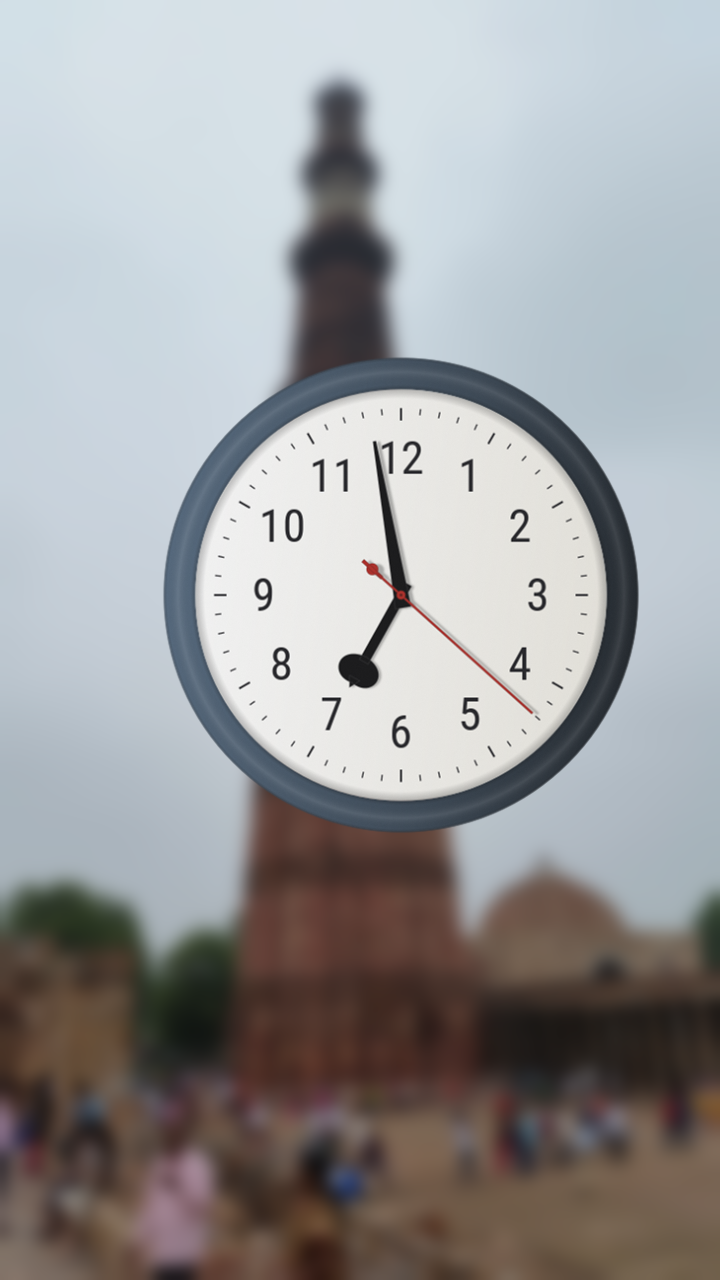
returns 6,58,22
